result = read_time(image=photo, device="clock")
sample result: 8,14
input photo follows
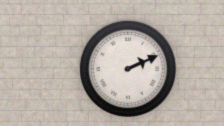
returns 2,11
